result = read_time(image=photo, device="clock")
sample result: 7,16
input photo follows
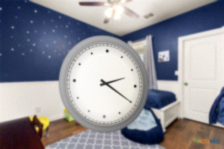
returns 2,20
